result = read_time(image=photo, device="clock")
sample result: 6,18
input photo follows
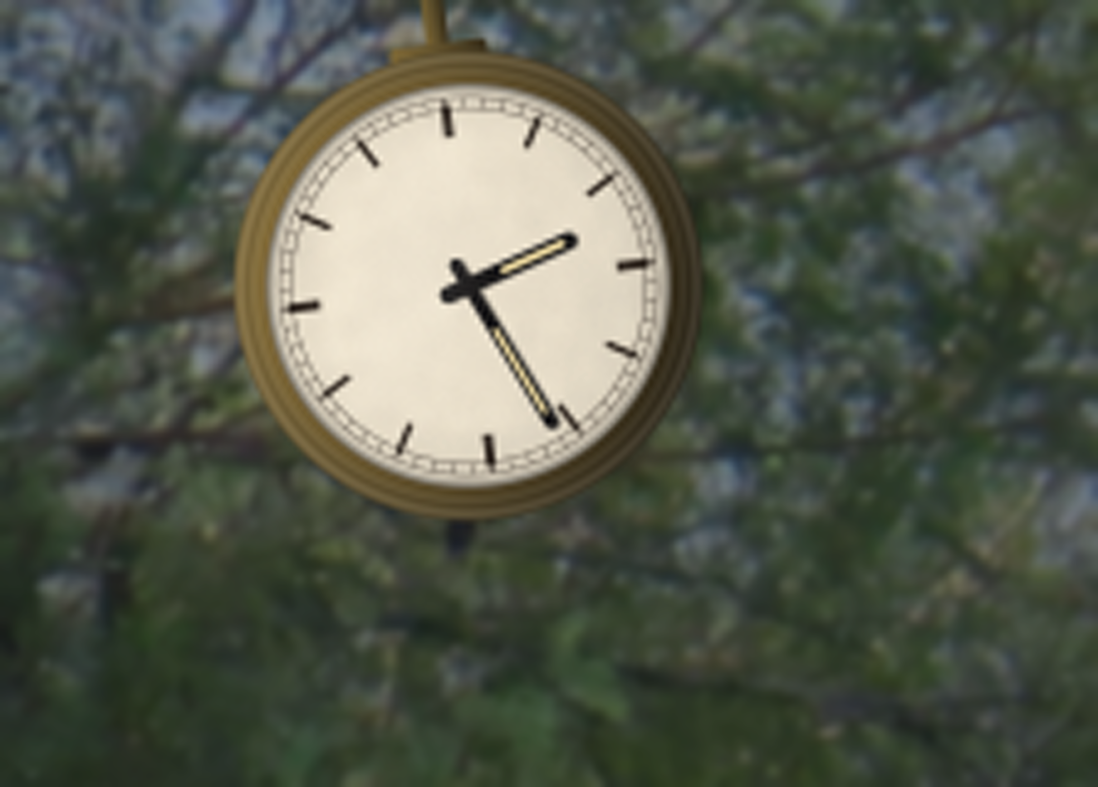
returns 2,26
